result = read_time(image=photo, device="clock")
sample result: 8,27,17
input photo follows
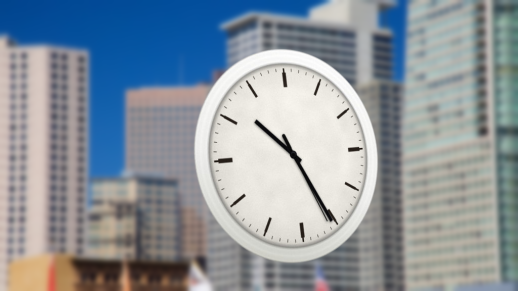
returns 10,25,26
